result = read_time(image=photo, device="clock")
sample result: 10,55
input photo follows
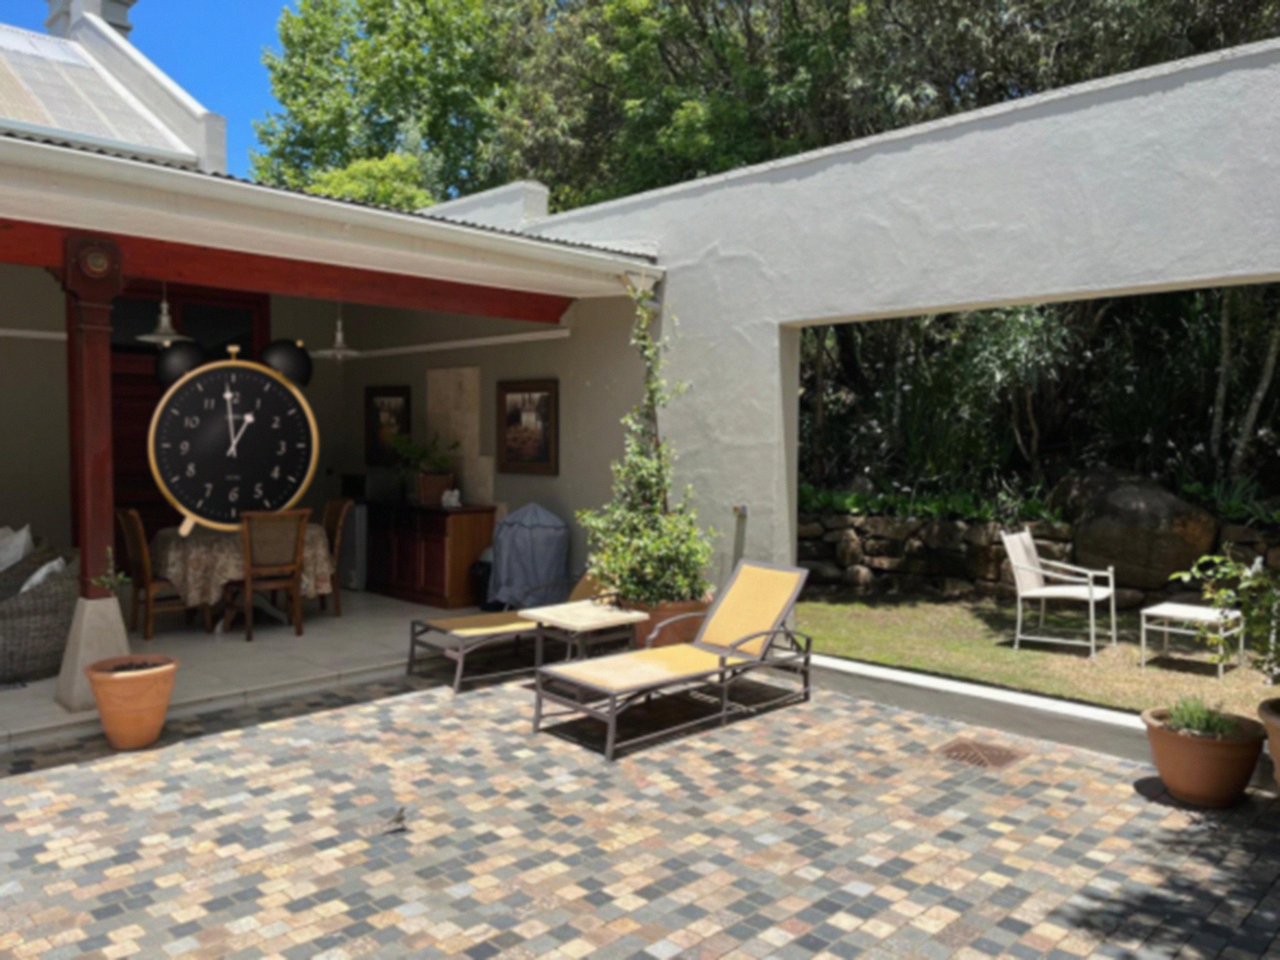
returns 12,59
